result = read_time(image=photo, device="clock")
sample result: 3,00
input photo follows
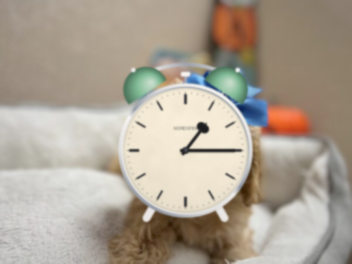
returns 1,15
